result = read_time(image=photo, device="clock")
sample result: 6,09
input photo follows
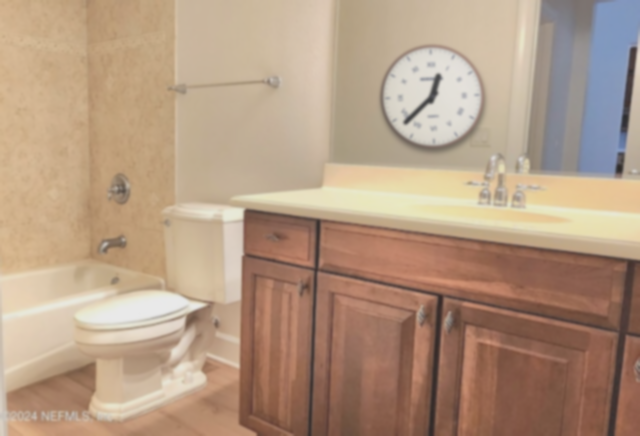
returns 12,38
